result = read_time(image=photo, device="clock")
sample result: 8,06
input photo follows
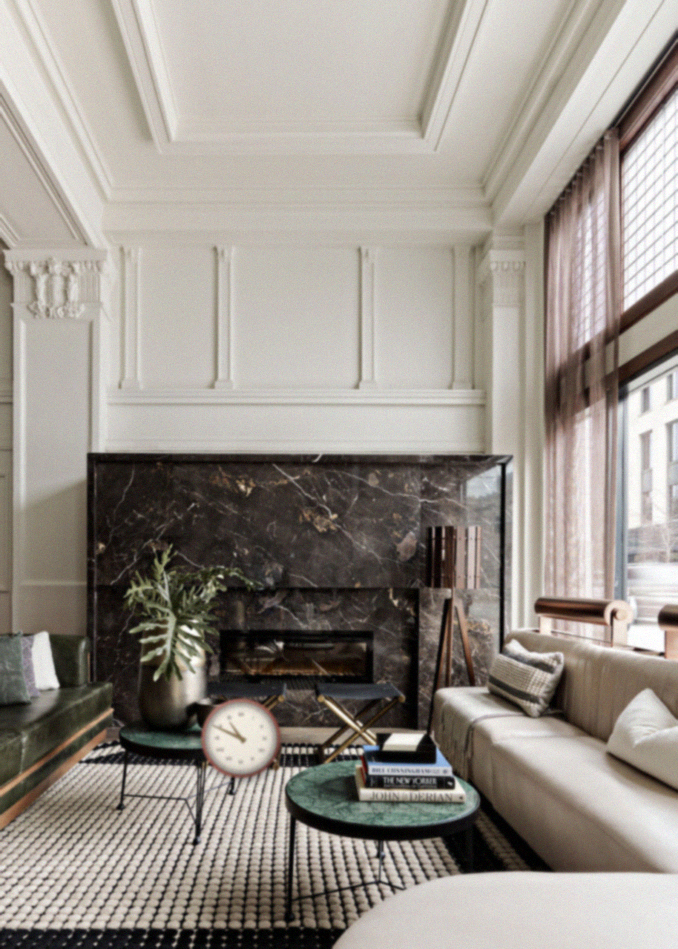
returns 10,49
